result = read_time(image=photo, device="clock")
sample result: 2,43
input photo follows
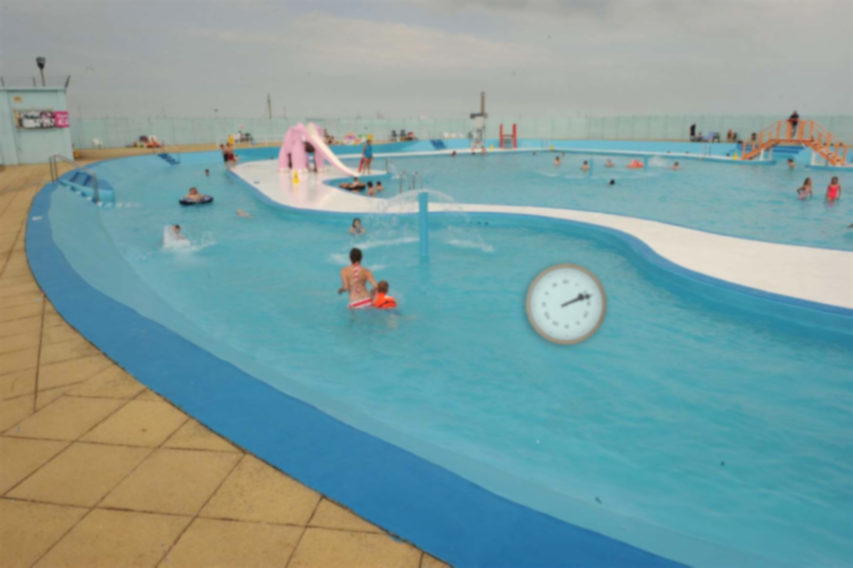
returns 2,12
